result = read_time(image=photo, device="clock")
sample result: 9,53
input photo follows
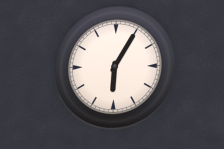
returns 6,05
